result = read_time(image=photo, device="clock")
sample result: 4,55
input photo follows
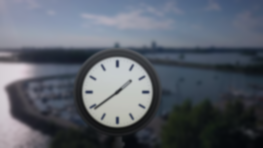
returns 1,39
